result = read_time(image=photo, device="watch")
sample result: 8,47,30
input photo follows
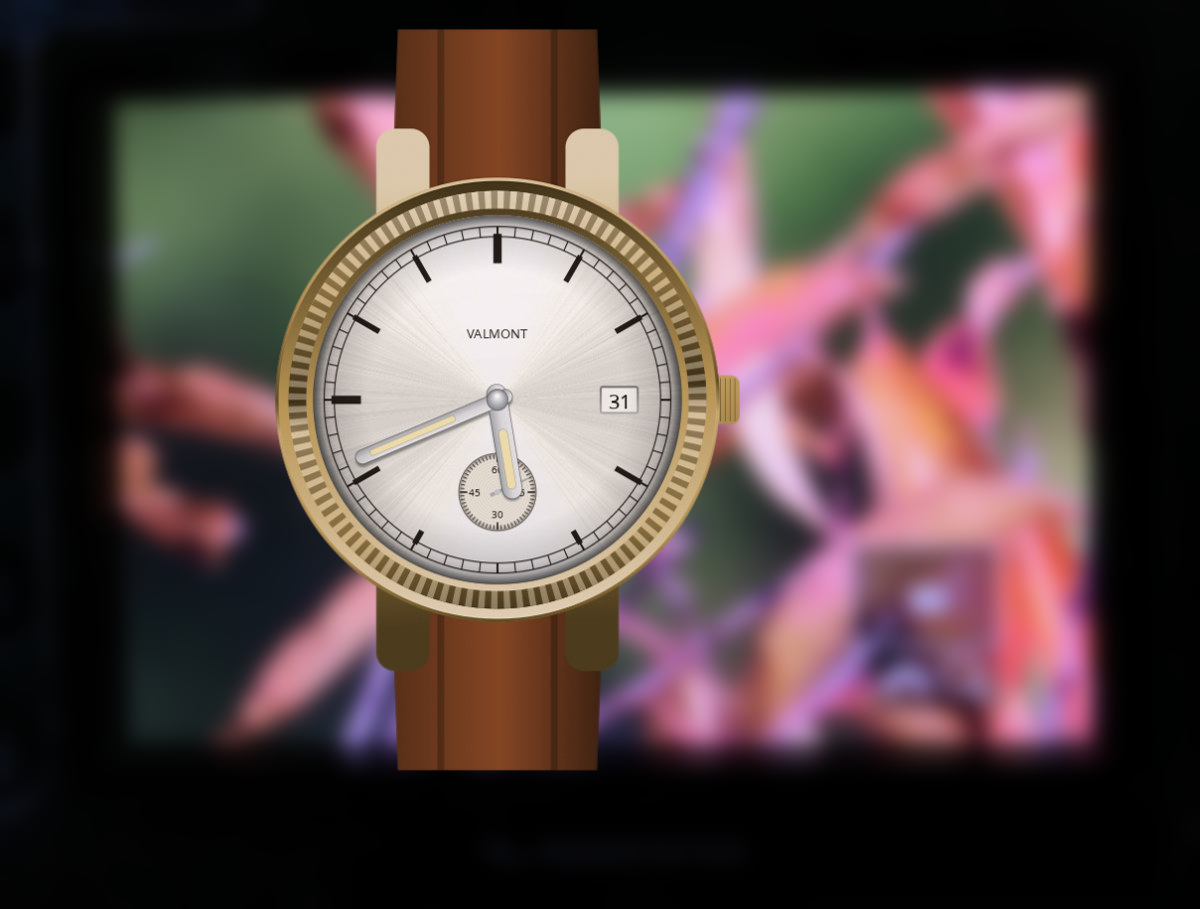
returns 5,41,11
